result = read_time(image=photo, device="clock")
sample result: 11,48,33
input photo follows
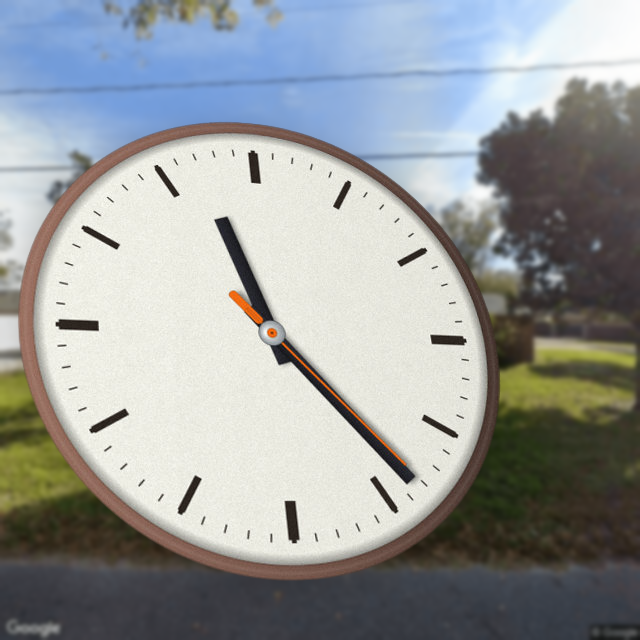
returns 11,23,23
